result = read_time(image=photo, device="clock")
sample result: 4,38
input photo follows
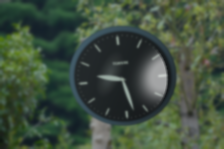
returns 9,28
